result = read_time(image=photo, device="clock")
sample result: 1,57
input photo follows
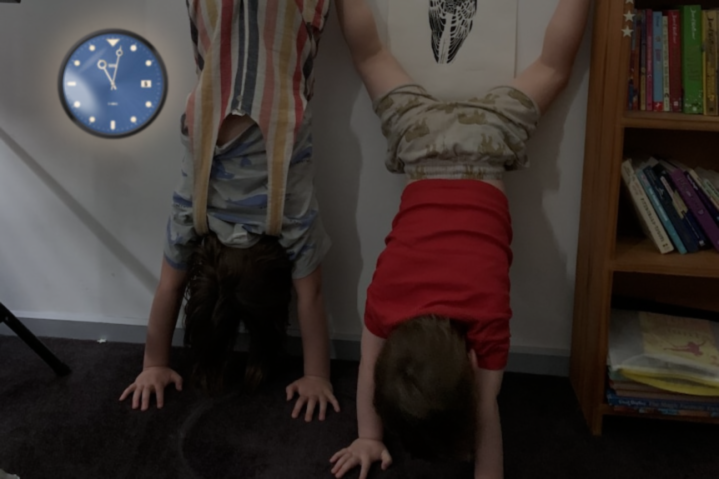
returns 11,02
